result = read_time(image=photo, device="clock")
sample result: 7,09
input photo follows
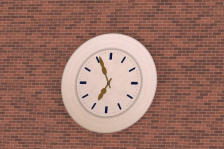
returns 6,56
